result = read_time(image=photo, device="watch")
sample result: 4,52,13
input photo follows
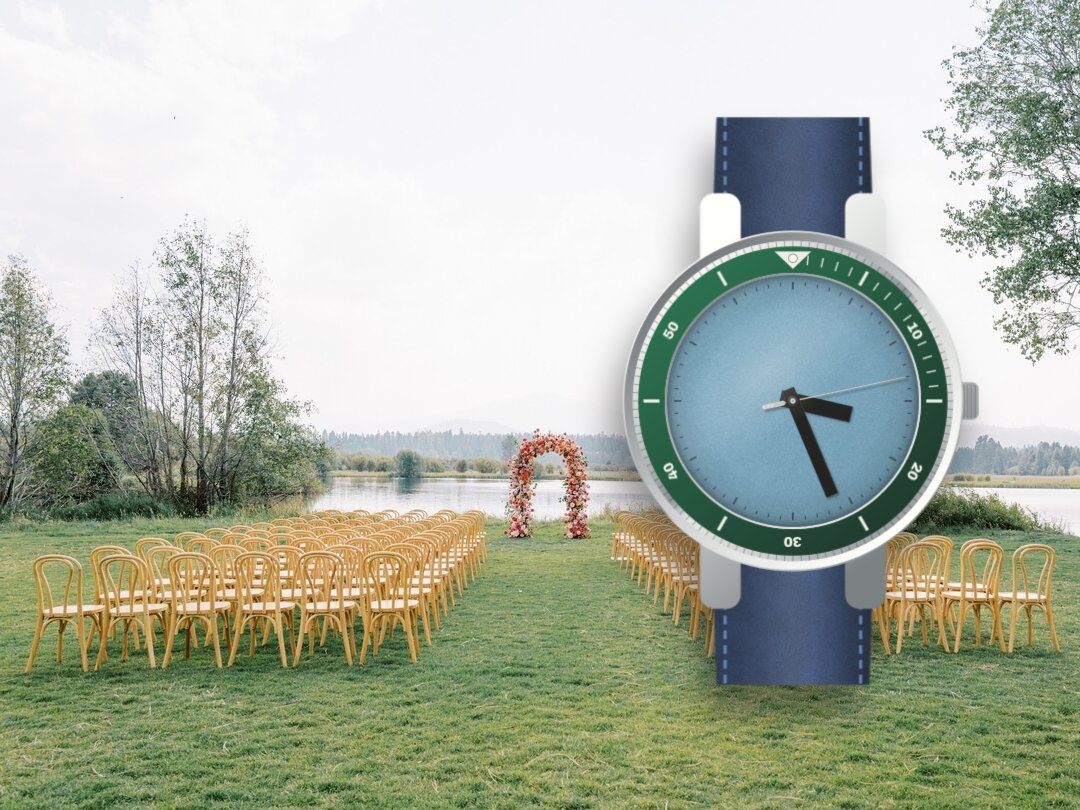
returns 3,26,13
